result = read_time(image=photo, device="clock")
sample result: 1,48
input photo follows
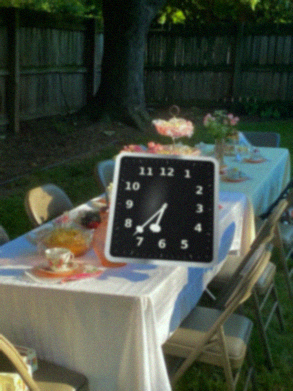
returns 6,37
